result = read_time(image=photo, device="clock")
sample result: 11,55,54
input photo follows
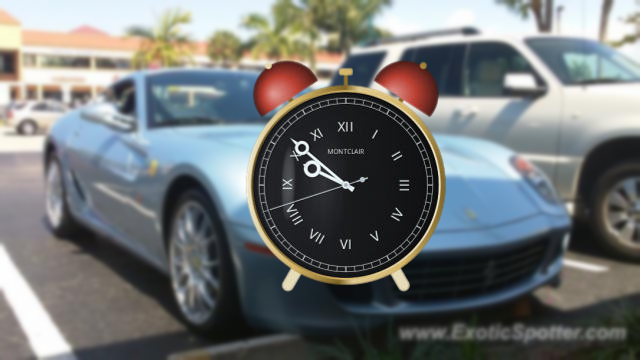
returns 9,51,42
